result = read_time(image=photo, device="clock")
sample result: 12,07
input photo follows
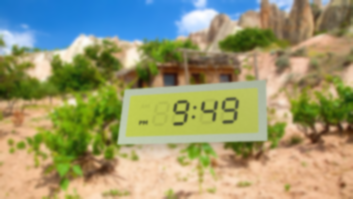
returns 9,49
